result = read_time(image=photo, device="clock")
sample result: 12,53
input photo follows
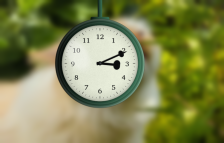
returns 3,11
